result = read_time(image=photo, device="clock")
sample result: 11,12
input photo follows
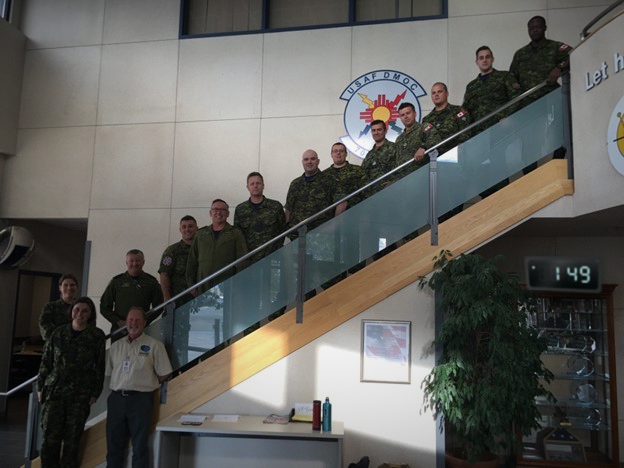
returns 1,49
